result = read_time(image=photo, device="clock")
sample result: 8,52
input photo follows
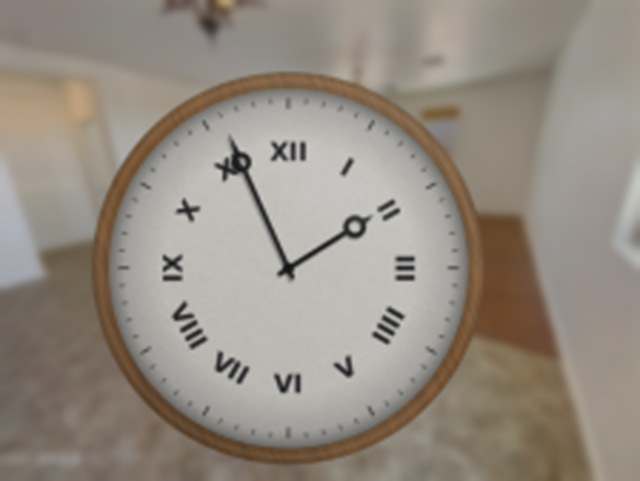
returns 1,56
